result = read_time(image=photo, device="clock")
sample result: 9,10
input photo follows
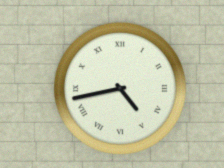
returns 4,43
